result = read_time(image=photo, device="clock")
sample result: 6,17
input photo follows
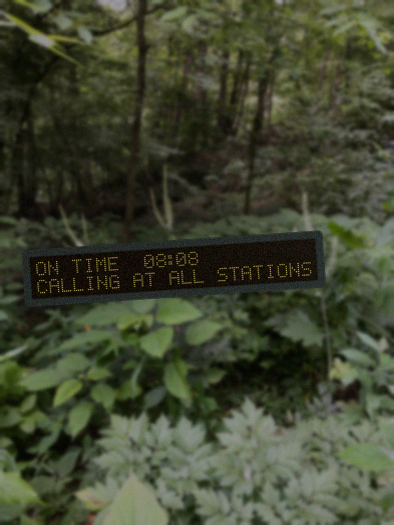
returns 8,08
